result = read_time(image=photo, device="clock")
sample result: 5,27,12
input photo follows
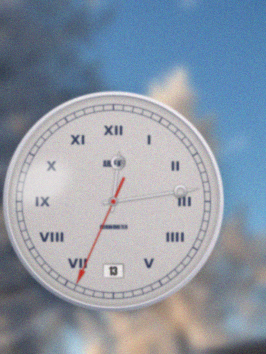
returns 12,13,34
